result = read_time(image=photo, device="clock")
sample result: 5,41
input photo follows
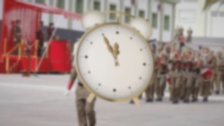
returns 11,55
